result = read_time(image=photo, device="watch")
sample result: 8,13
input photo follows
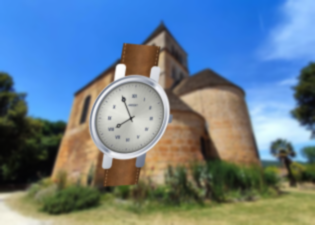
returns 7,55
